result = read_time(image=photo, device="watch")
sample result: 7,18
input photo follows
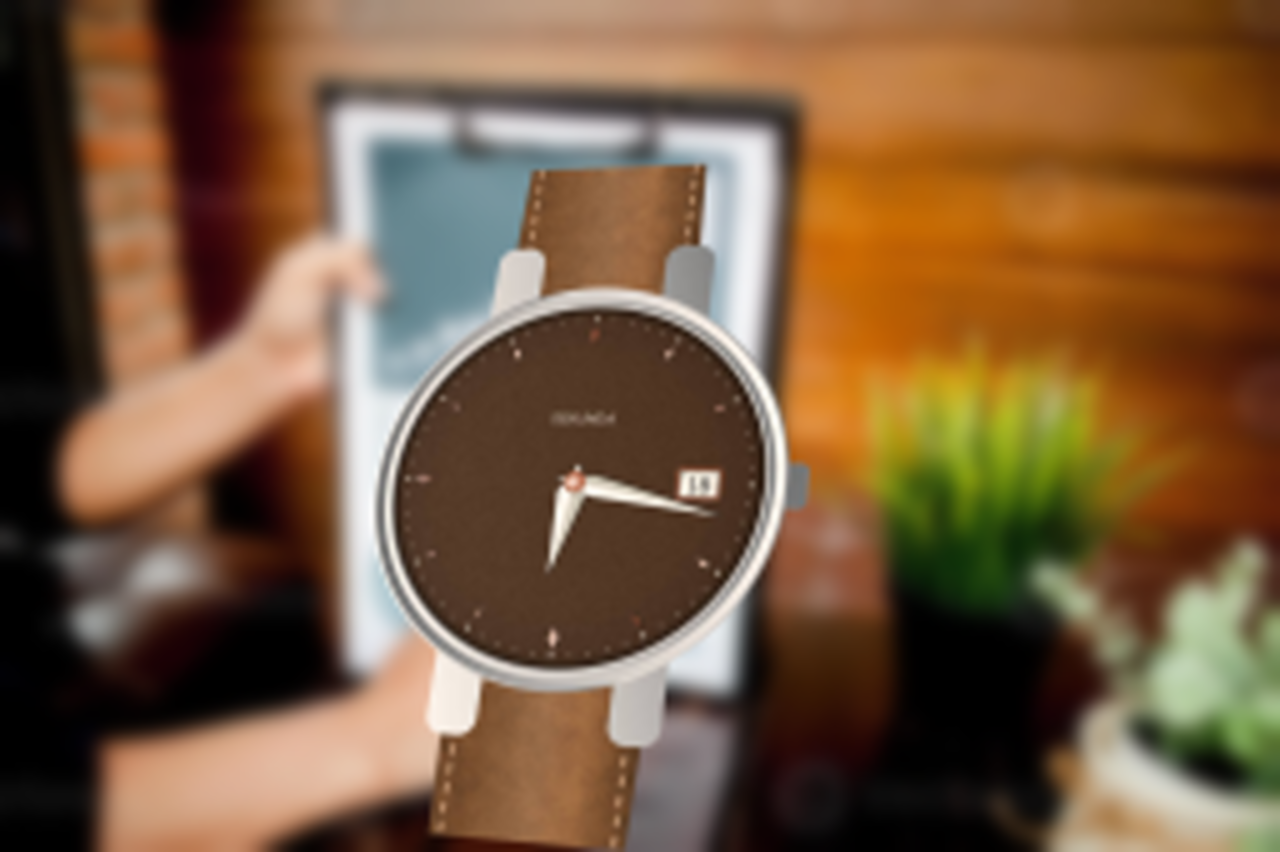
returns 6,17
